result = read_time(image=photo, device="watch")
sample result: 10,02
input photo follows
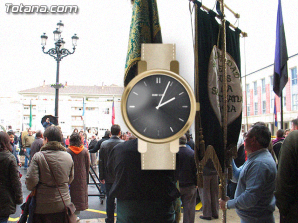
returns 2,04
